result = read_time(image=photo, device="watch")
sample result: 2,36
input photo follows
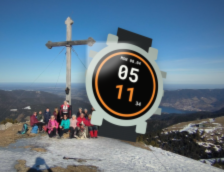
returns 5,11
